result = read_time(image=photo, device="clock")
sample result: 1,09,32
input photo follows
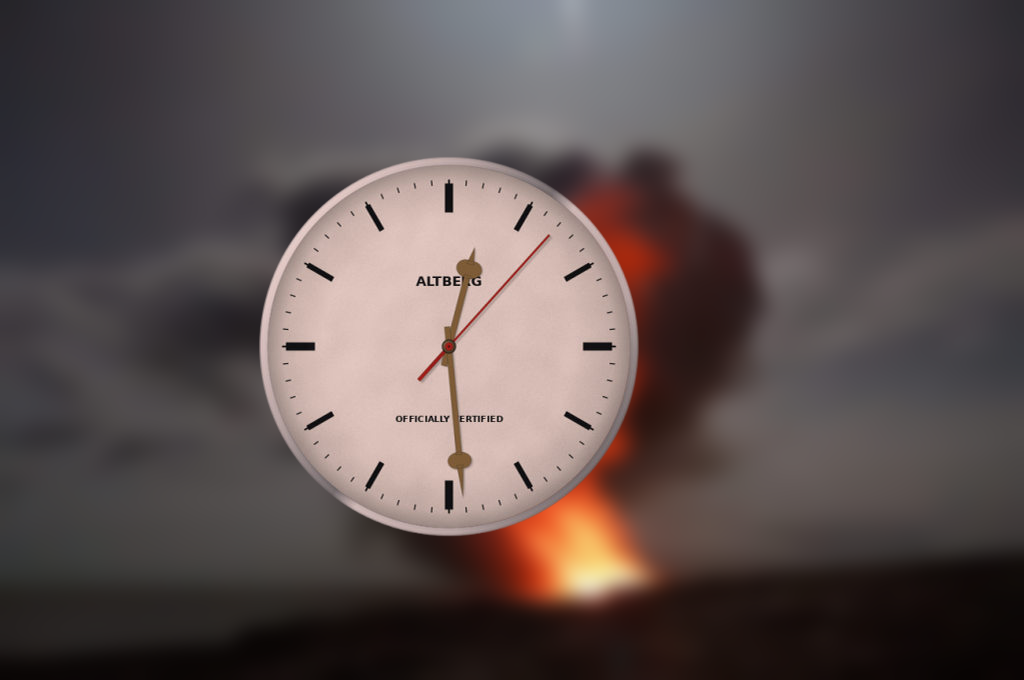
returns 12,29,07
